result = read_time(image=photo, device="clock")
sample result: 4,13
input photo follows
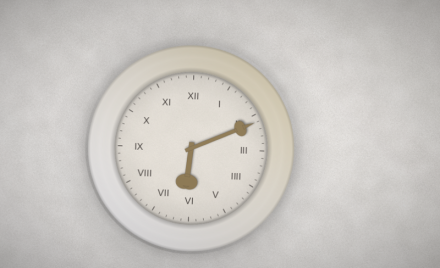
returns 6,11
